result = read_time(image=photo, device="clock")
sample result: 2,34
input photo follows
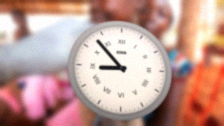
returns 8,53
